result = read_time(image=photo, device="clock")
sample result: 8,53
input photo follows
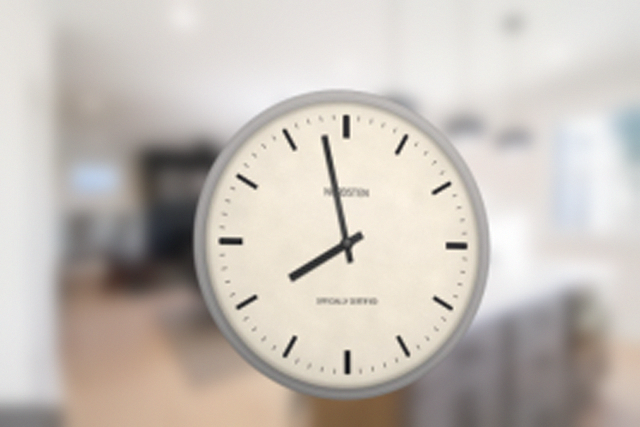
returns 7,58
